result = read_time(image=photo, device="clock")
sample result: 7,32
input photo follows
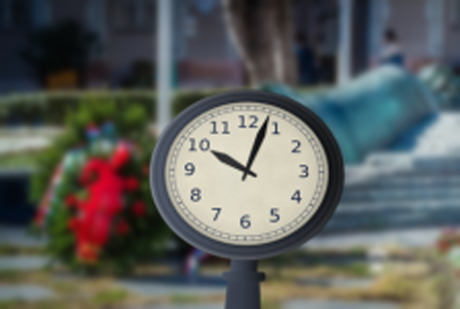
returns 10,03
